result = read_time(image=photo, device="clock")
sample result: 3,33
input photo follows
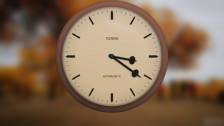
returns 3,21
